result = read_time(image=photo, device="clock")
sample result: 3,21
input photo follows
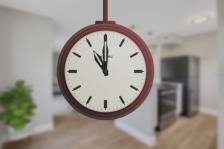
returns 11,00
